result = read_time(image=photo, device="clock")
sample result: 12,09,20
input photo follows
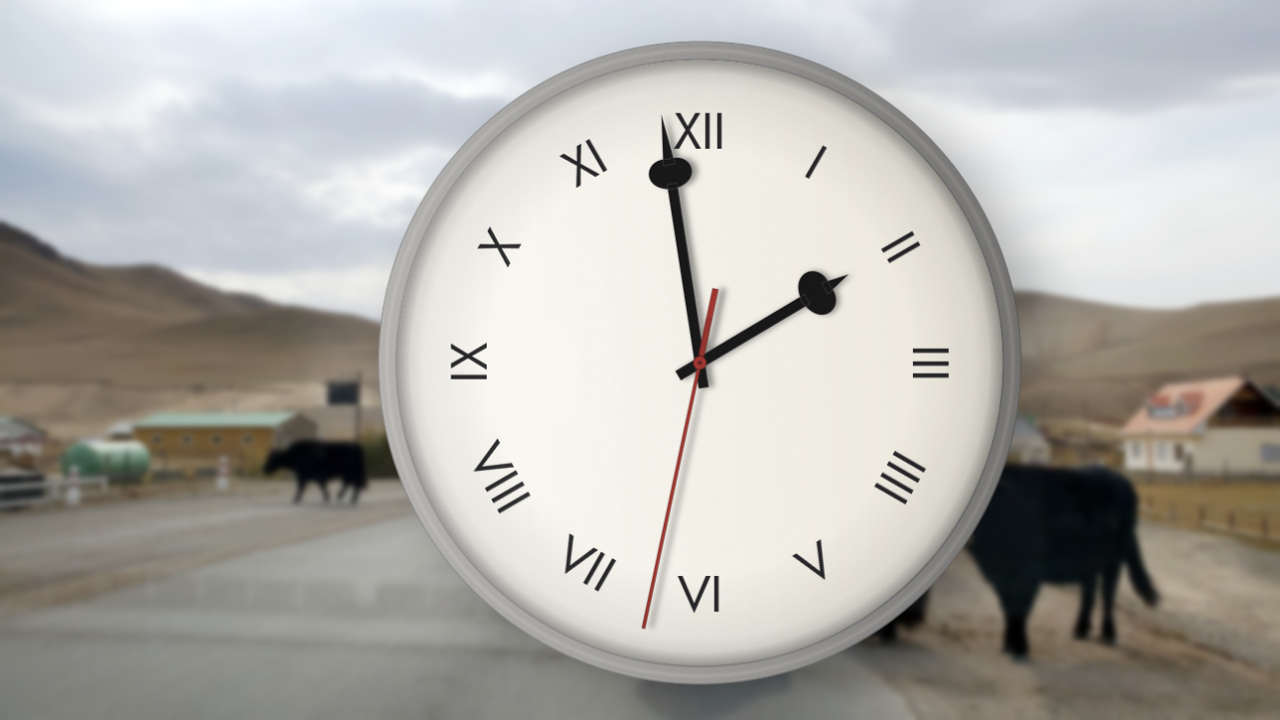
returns 1,58,32
